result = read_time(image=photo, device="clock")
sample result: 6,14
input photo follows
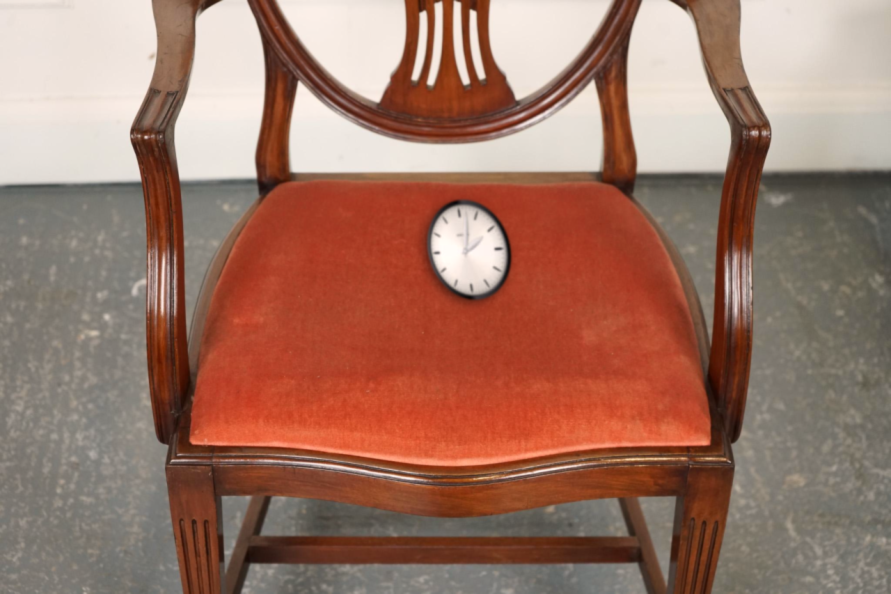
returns 2,02
